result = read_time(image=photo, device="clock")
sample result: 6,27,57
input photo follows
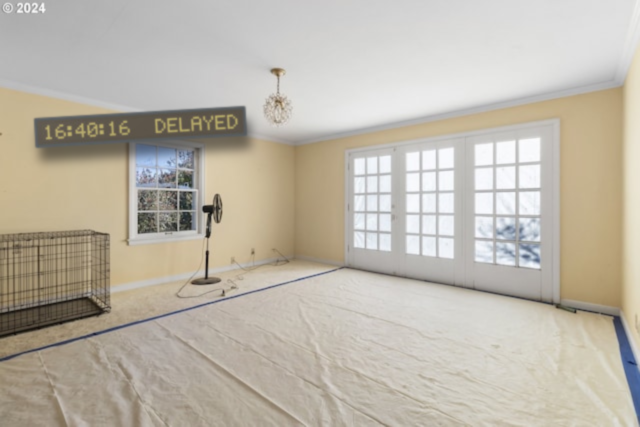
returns 16,40,16
